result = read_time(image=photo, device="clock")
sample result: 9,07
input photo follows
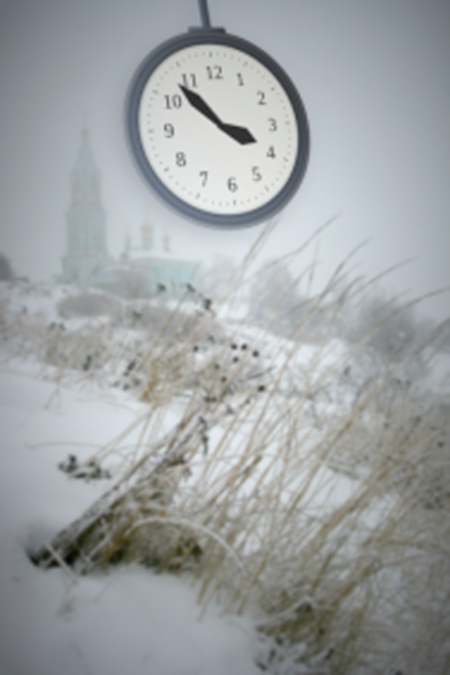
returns 3,53
